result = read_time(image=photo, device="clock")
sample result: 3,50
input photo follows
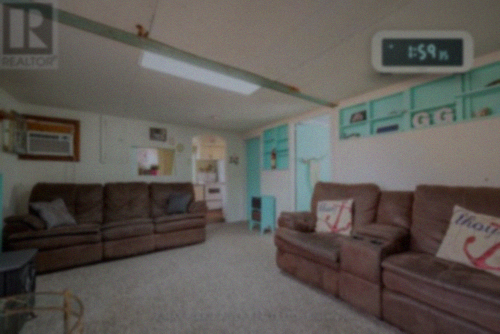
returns 1,59
